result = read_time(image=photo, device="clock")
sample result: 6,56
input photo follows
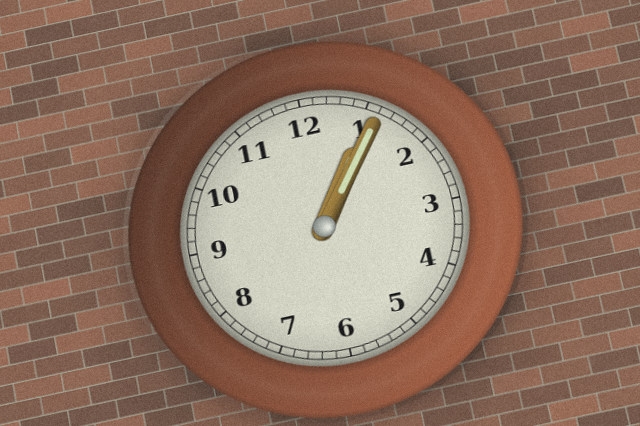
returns 1,06
